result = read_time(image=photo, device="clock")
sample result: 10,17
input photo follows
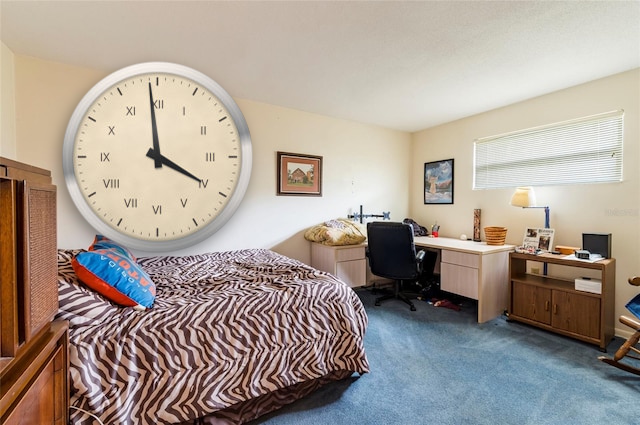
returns 3,59
